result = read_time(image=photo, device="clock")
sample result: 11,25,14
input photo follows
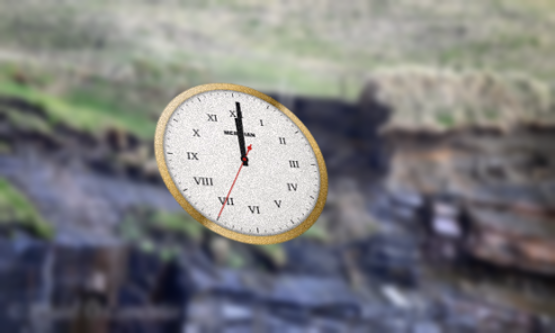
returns 12,00,35
